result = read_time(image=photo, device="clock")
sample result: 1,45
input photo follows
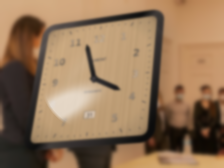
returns 3,57
